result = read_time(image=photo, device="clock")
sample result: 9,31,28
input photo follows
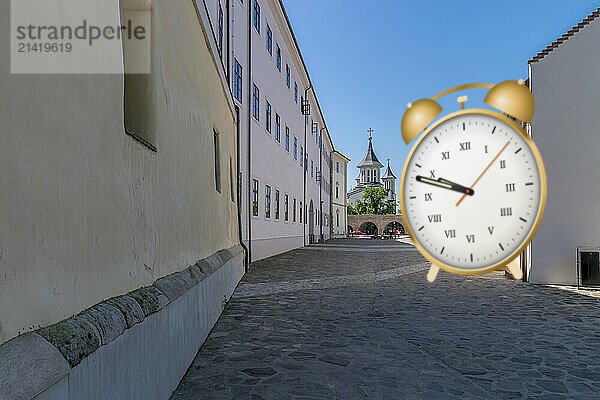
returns 9,48,08
